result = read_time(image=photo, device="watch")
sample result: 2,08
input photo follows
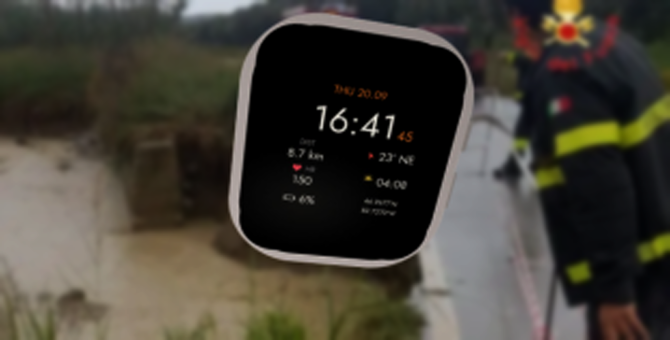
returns 16,41
